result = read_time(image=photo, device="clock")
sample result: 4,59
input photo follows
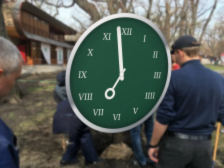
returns 6,58
